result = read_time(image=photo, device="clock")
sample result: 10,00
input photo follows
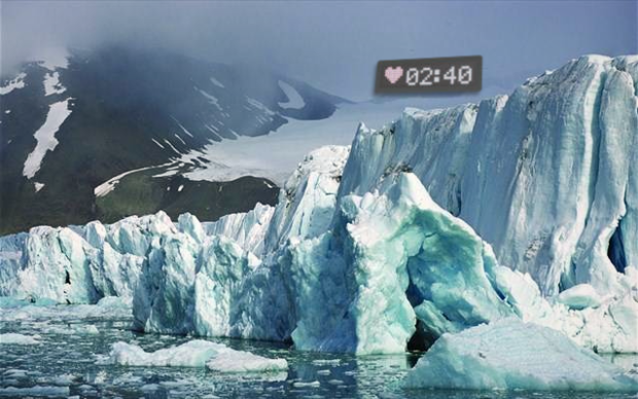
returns 2,40
